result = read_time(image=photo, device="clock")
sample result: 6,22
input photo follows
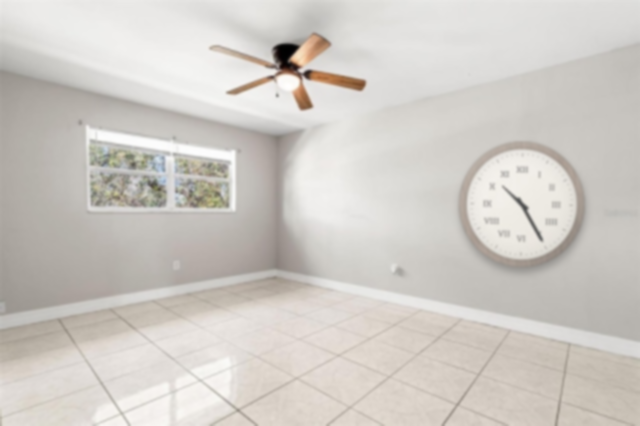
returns 10,25
